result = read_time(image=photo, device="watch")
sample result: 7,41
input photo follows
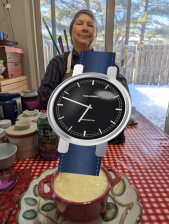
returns 6,48
